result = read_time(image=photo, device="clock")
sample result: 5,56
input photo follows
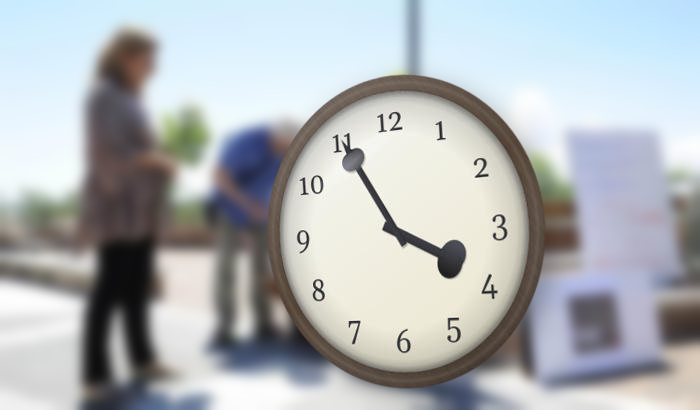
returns 3,55
